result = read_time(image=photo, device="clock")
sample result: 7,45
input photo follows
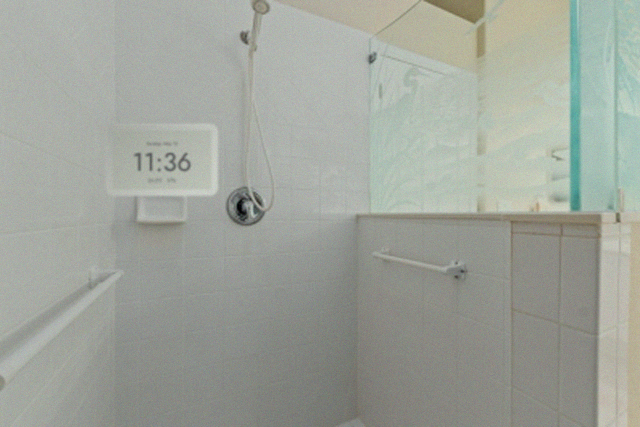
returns 11,36
